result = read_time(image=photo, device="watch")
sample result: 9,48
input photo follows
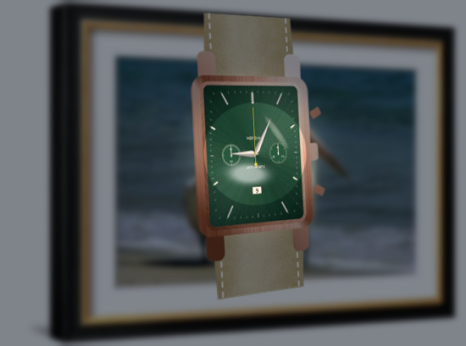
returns 9,05
